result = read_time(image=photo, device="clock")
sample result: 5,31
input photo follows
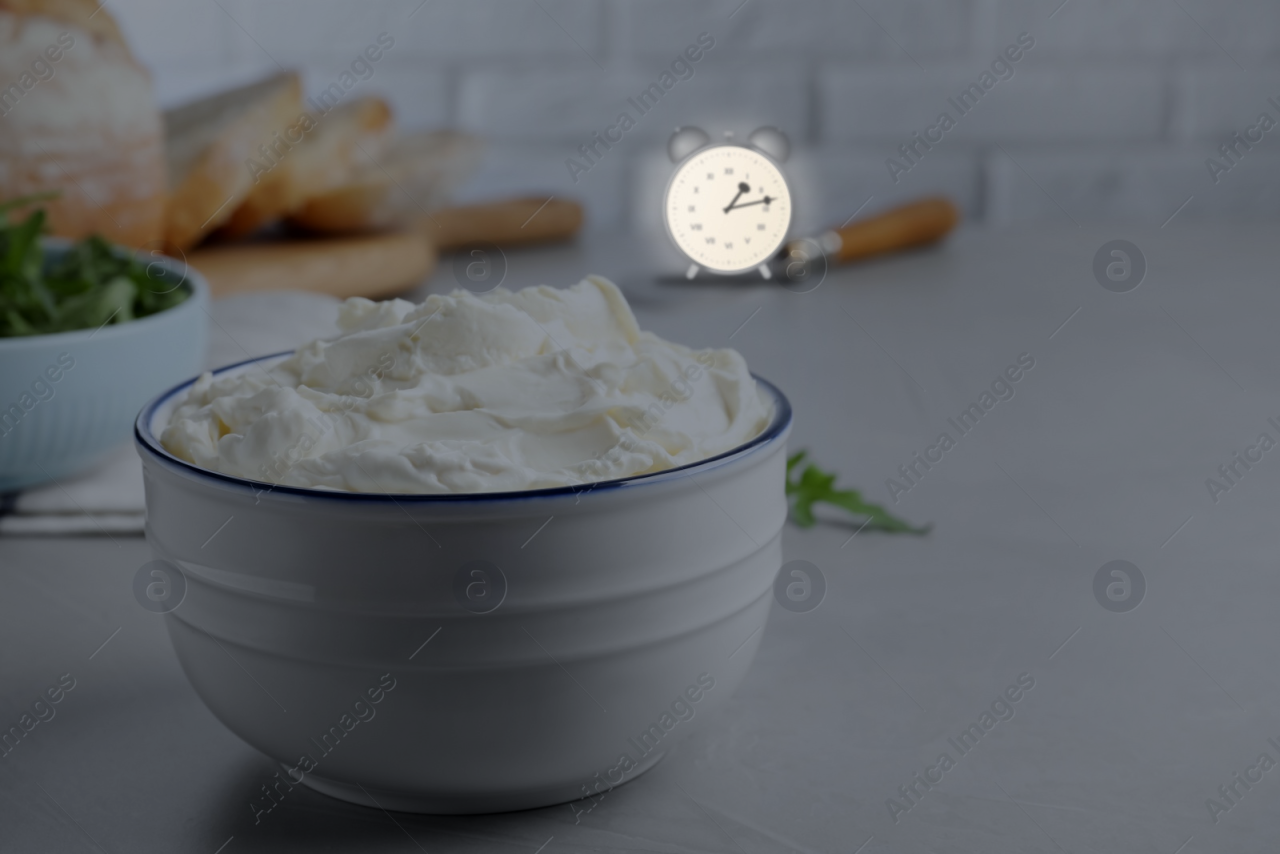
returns 1,13
